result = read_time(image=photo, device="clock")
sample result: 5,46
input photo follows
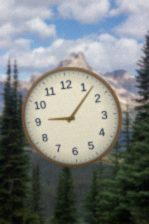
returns 9,07
